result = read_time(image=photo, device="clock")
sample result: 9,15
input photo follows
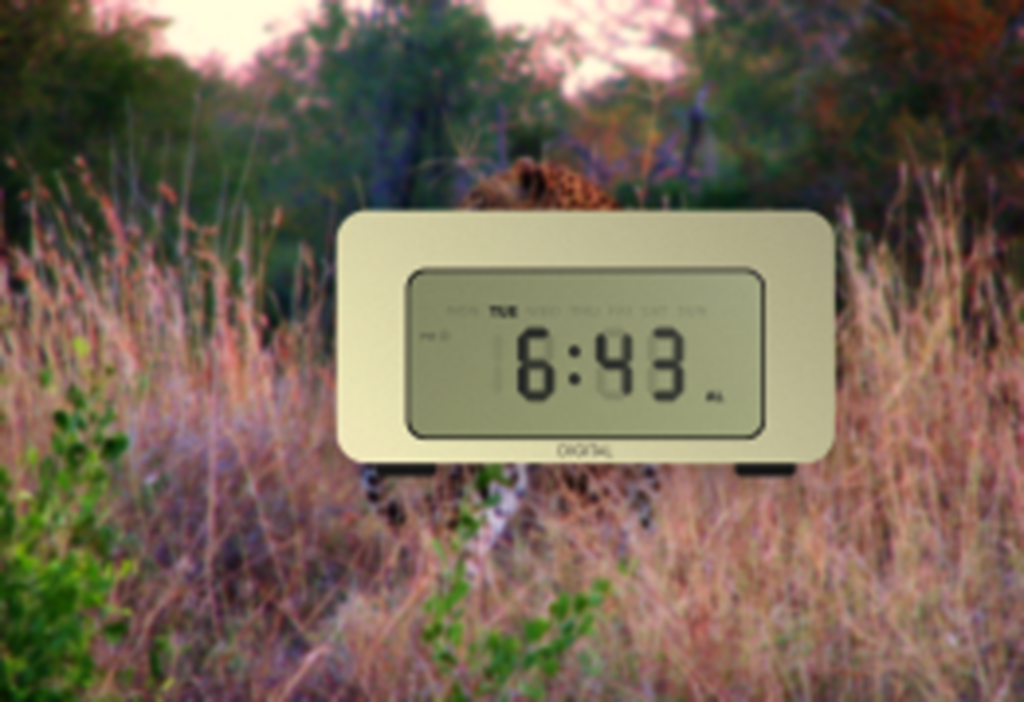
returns 6,43
